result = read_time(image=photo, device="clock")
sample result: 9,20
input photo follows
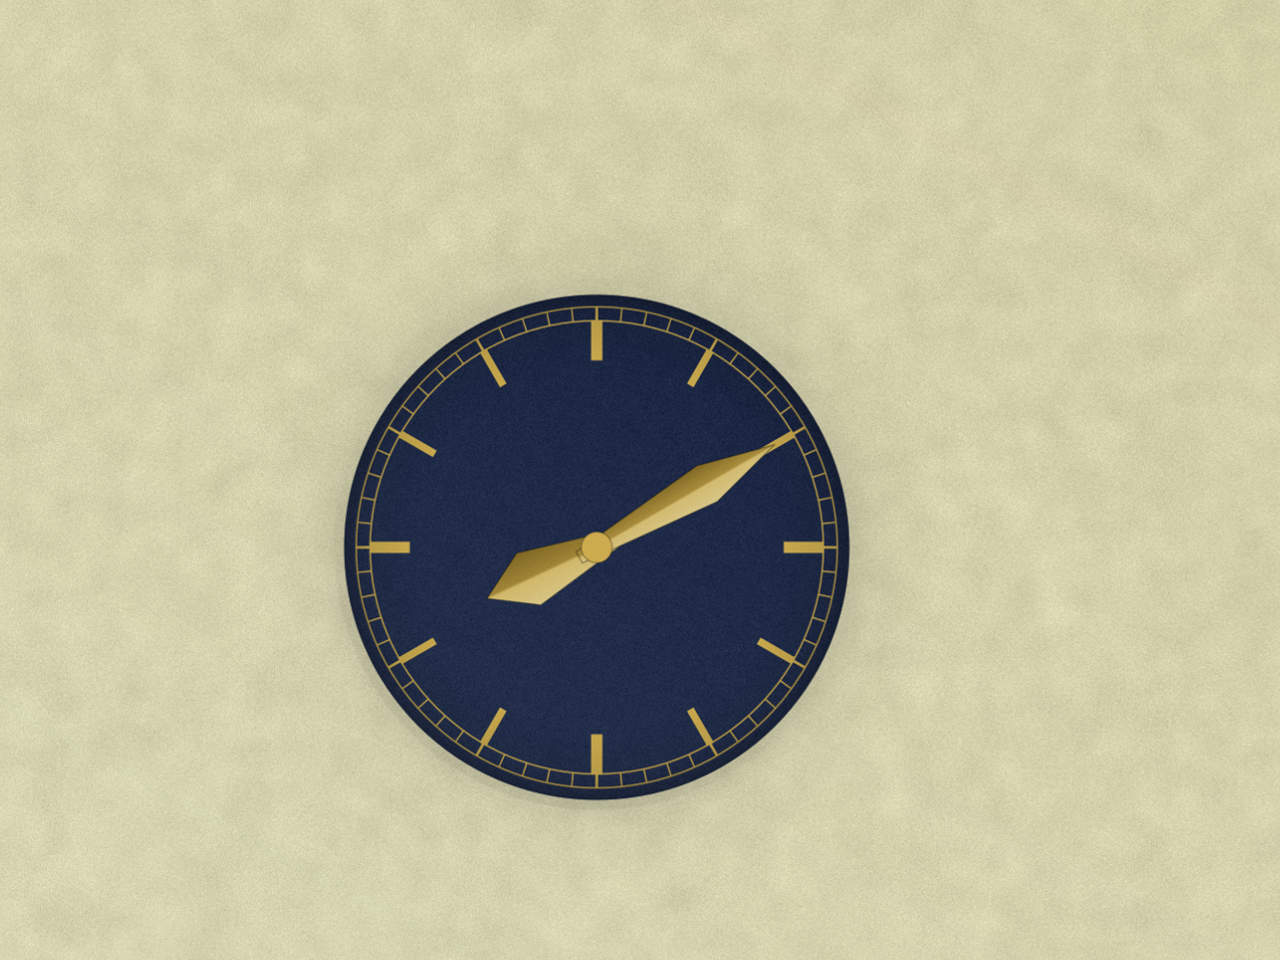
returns 8,10
